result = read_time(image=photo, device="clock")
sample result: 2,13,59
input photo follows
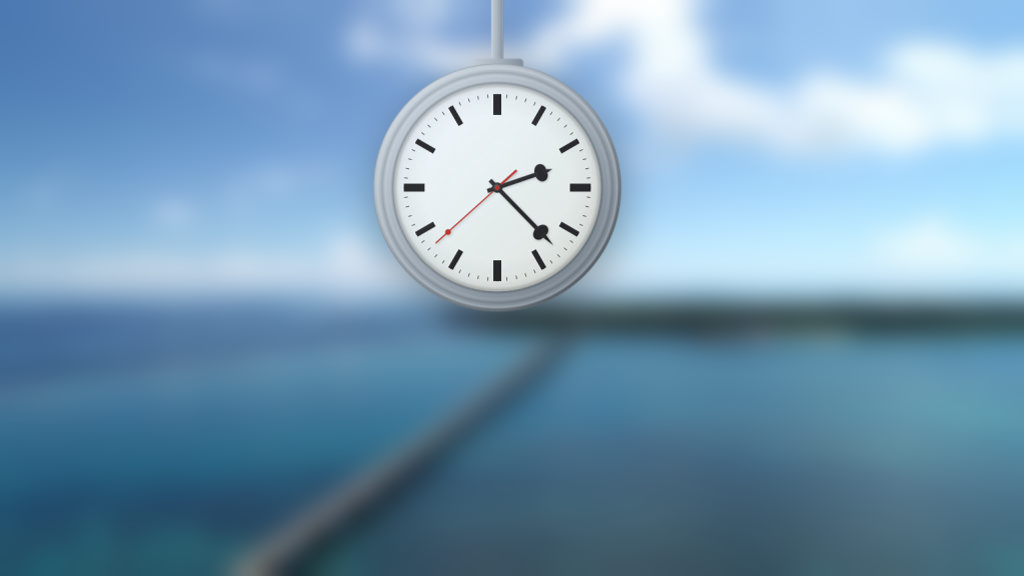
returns 2,22,38
